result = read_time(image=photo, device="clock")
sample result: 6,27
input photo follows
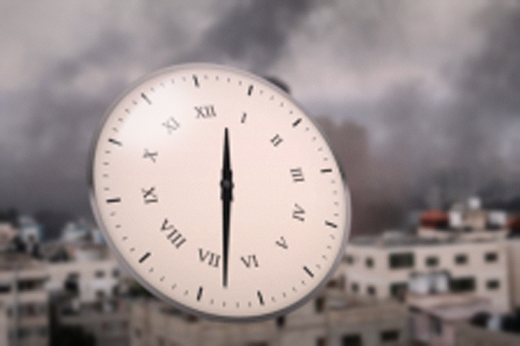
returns 12,33
